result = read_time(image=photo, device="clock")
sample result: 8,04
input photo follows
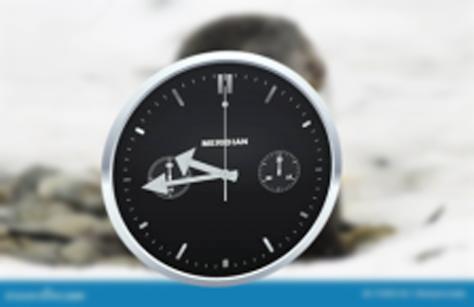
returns 9,44
